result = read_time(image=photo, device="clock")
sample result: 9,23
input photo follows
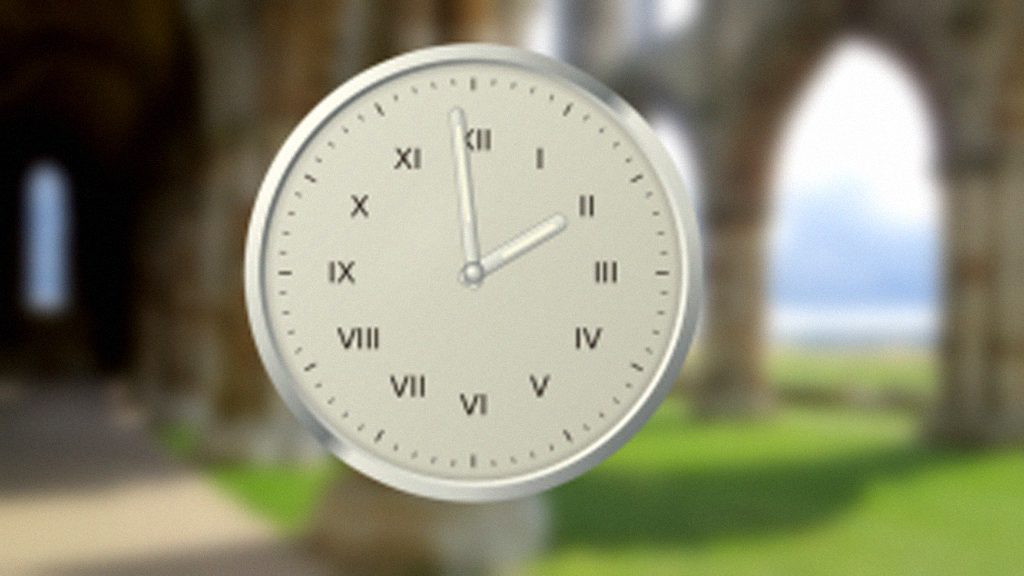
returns 1,59
